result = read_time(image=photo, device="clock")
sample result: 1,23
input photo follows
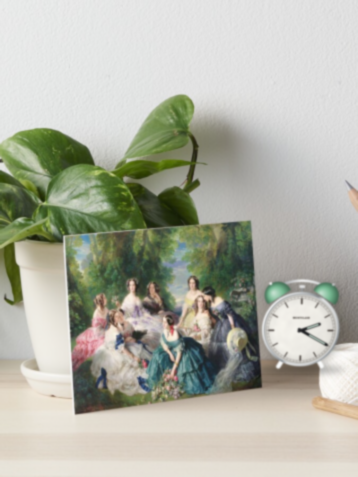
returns 2,20
